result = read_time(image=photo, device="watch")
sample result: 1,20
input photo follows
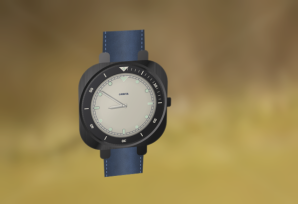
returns 8,51
